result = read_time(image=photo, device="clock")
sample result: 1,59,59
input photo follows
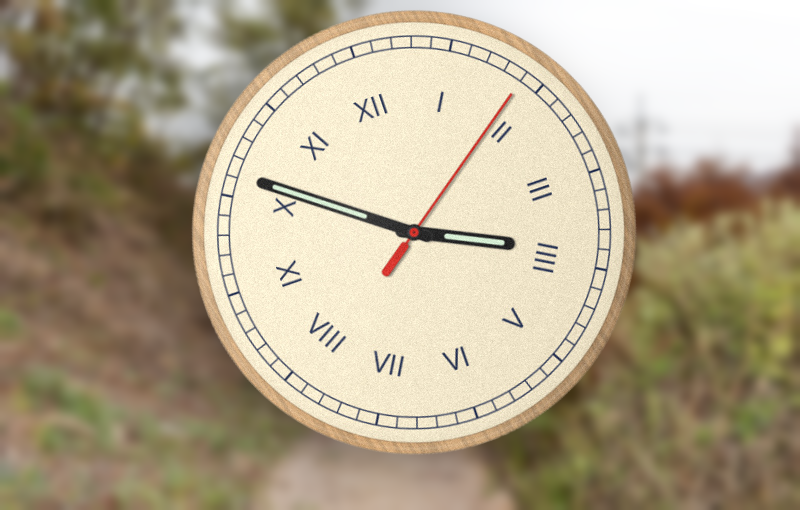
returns 3,51,09
